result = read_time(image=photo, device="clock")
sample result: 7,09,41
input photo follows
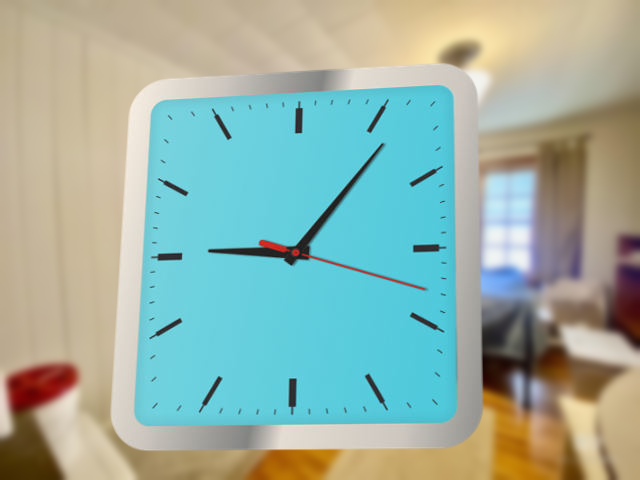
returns 9,06,18
